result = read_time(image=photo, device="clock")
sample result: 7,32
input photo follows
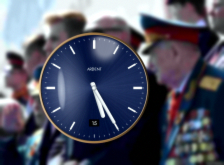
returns 5,25
